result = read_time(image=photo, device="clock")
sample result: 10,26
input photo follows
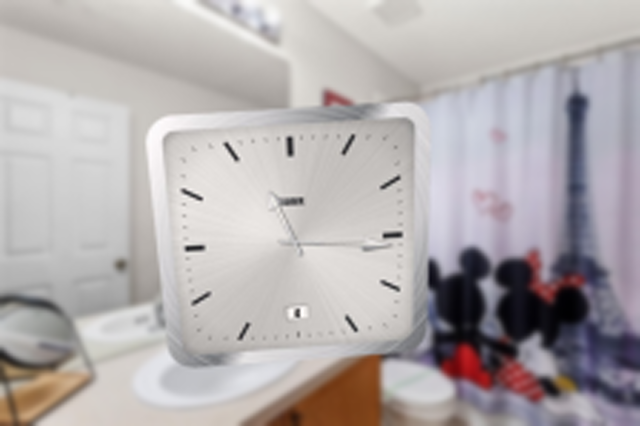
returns 11,16
